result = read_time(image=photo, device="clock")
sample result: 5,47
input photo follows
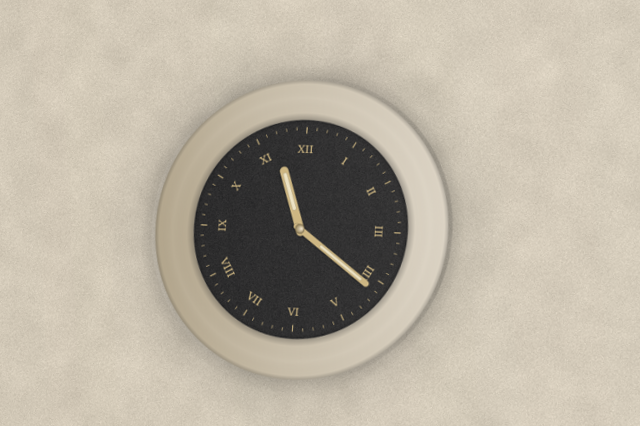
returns 11,21
